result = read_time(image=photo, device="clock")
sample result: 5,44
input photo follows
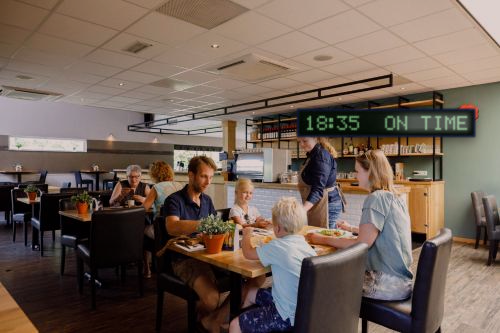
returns 18,35
